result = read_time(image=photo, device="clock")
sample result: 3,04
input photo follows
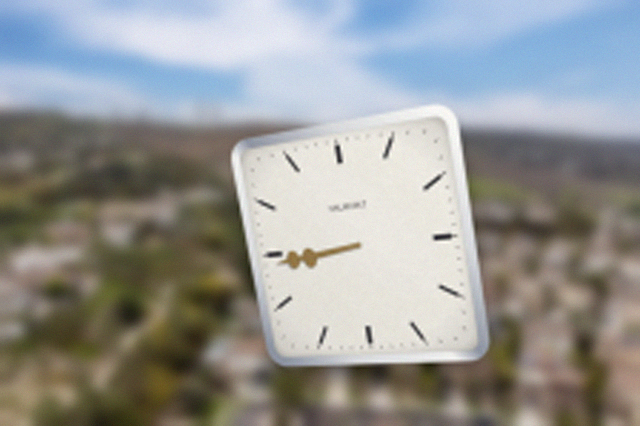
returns 8,44
